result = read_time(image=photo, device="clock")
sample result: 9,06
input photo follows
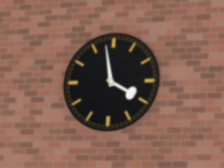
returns 3,58
